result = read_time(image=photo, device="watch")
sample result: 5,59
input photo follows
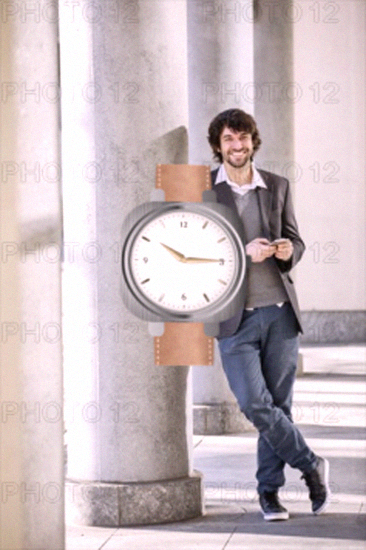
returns 10,15
